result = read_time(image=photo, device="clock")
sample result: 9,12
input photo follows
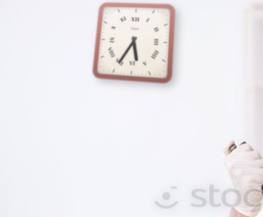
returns 5,35
